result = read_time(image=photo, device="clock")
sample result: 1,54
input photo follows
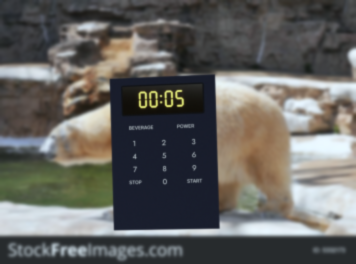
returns 0,05
